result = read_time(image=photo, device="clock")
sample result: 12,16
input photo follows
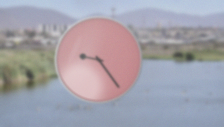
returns 9,24
